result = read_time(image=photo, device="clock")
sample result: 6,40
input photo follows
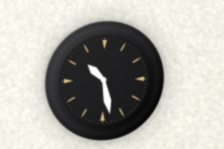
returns 10,28
